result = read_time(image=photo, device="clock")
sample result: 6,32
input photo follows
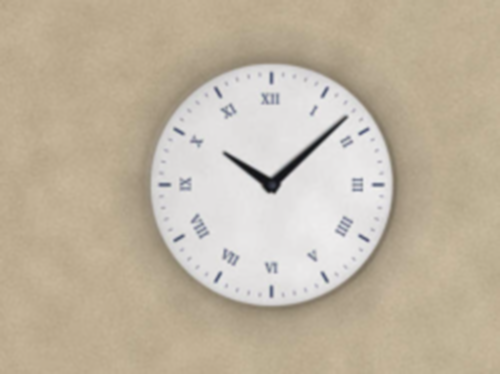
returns 10,08
